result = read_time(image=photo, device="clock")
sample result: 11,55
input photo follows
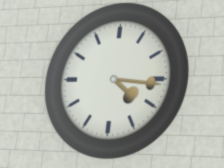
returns 4,16
